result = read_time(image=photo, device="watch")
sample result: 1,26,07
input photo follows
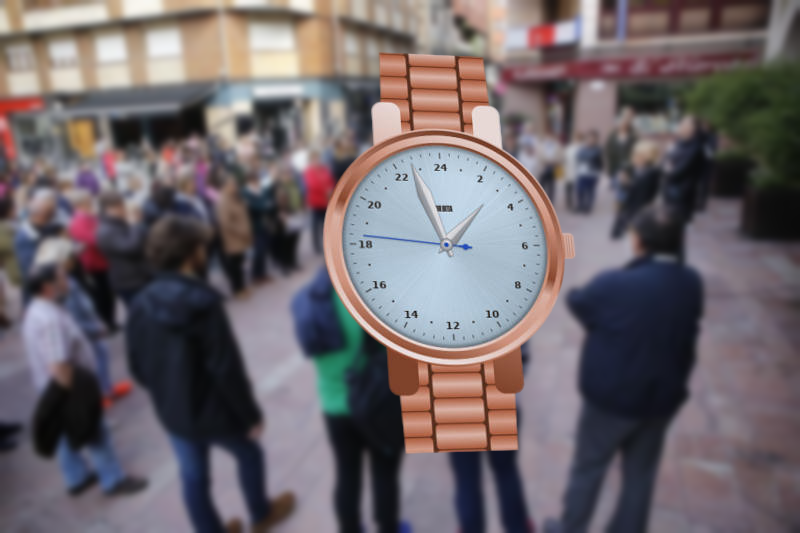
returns 2,56,46
